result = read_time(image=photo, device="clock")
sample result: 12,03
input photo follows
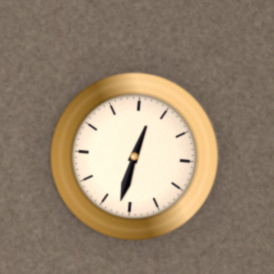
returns 12,32
